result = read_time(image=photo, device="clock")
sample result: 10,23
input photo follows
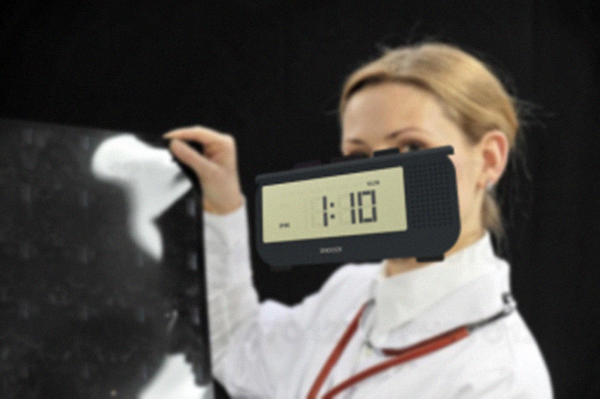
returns 1,10
